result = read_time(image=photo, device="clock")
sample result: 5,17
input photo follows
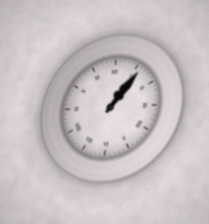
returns 1,06
